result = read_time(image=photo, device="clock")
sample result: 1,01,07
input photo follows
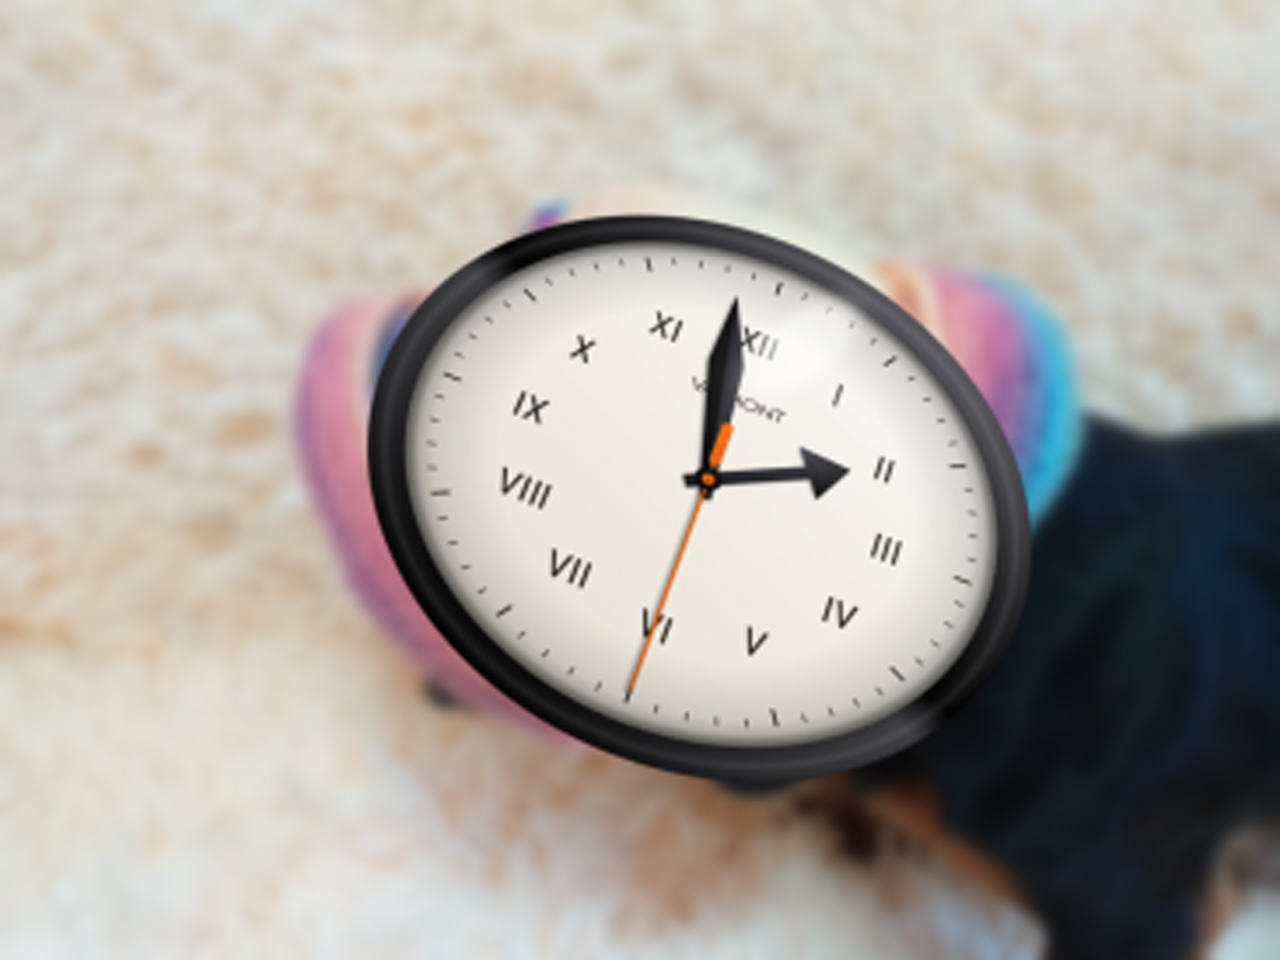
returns 1,58,30
